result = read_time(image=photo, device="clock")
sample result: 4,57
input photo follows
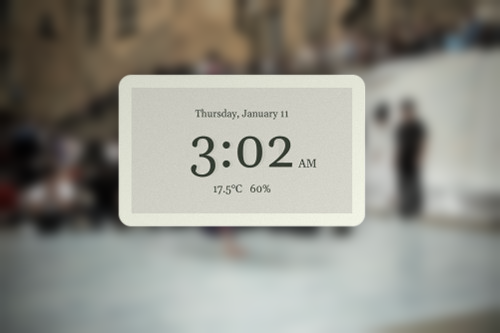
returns 3,02
